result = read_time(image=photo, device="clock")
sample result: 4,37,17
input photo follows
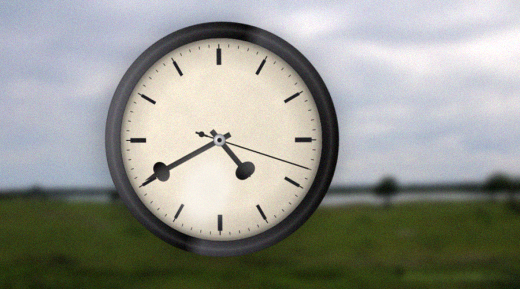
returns 4,40,18
